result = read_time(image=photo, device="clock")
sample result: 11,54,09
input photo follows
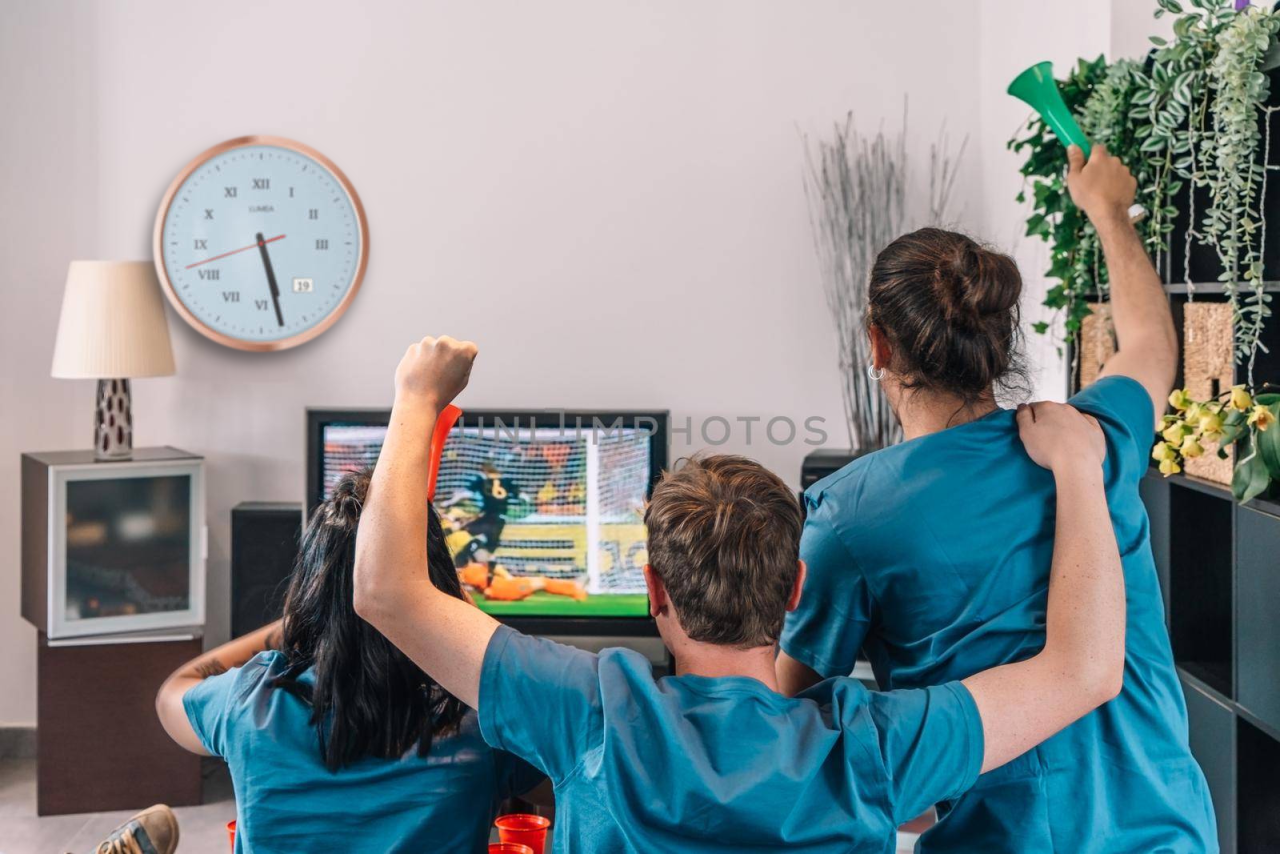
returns 5,27,42
